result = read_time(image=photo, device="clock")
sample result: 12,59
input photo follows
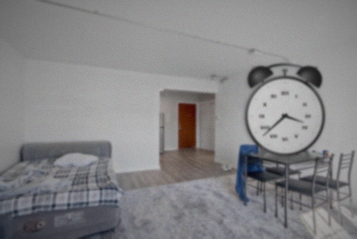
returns 3,38
